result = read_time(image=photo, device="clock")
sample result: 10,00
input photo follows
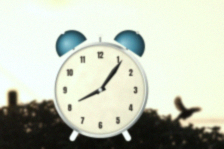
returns 8,06
